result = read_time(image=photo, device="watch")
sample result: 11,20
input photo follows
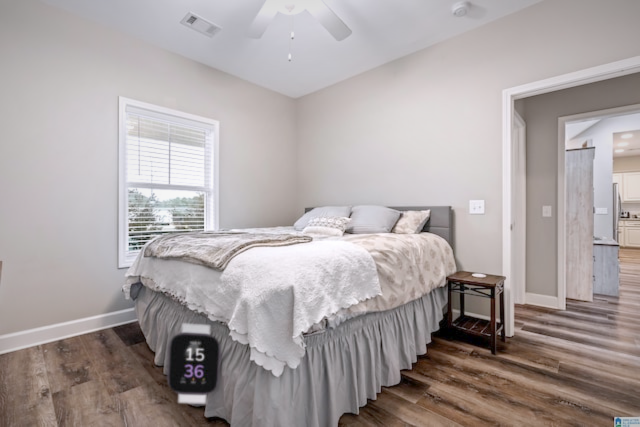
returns 15,36
